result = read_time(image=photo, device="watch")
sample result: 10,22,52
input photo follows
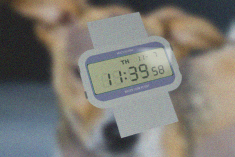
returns 11,39,58
